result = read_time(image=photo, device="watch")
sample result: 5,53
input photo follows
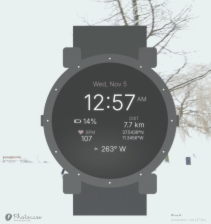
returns 12,57
